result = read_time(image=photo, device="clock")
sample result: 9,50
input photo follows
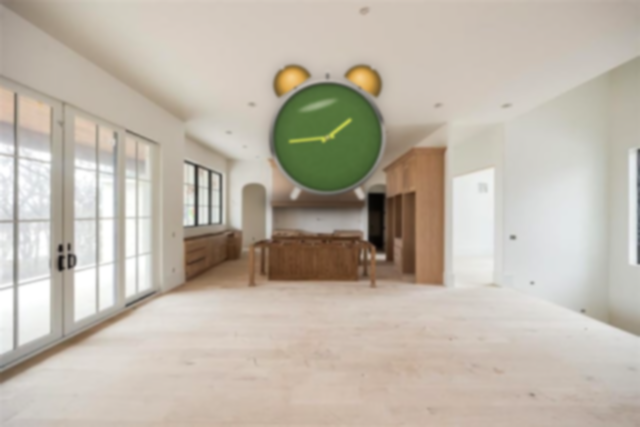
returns 1,44
